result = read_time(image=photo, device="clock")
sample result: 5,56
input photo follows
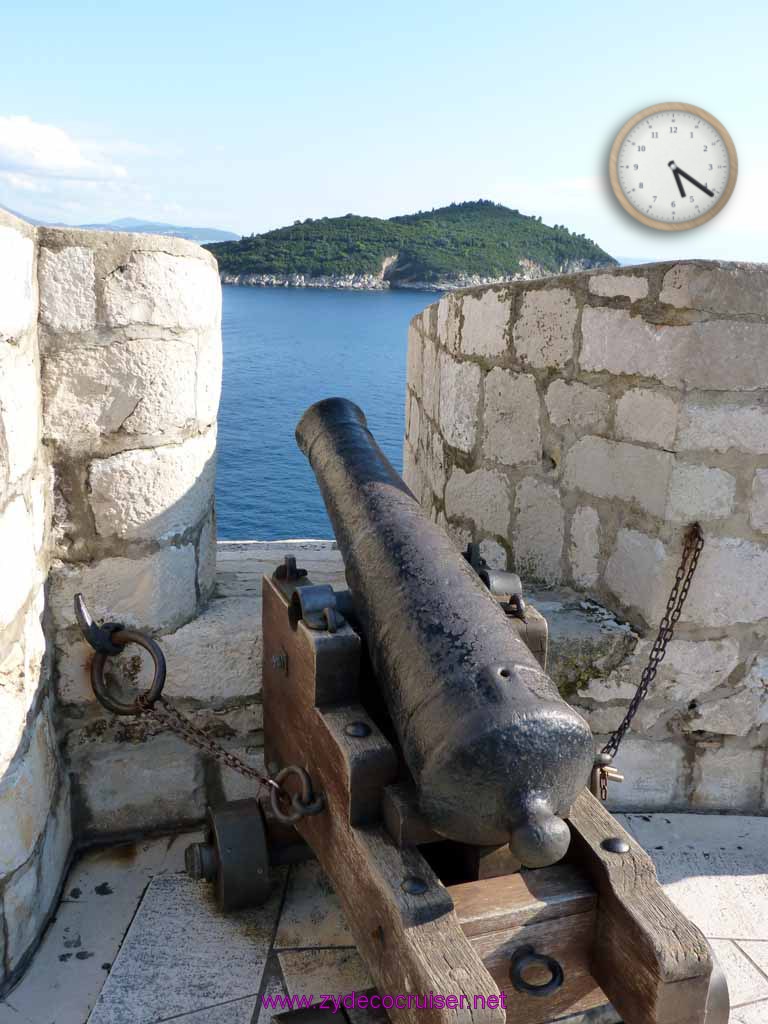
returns 5,21
